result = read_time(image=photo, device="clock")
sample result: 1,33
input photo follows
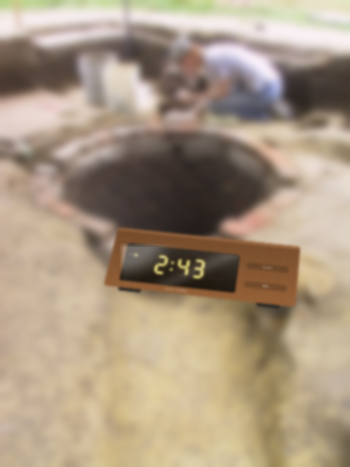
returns 2,43
